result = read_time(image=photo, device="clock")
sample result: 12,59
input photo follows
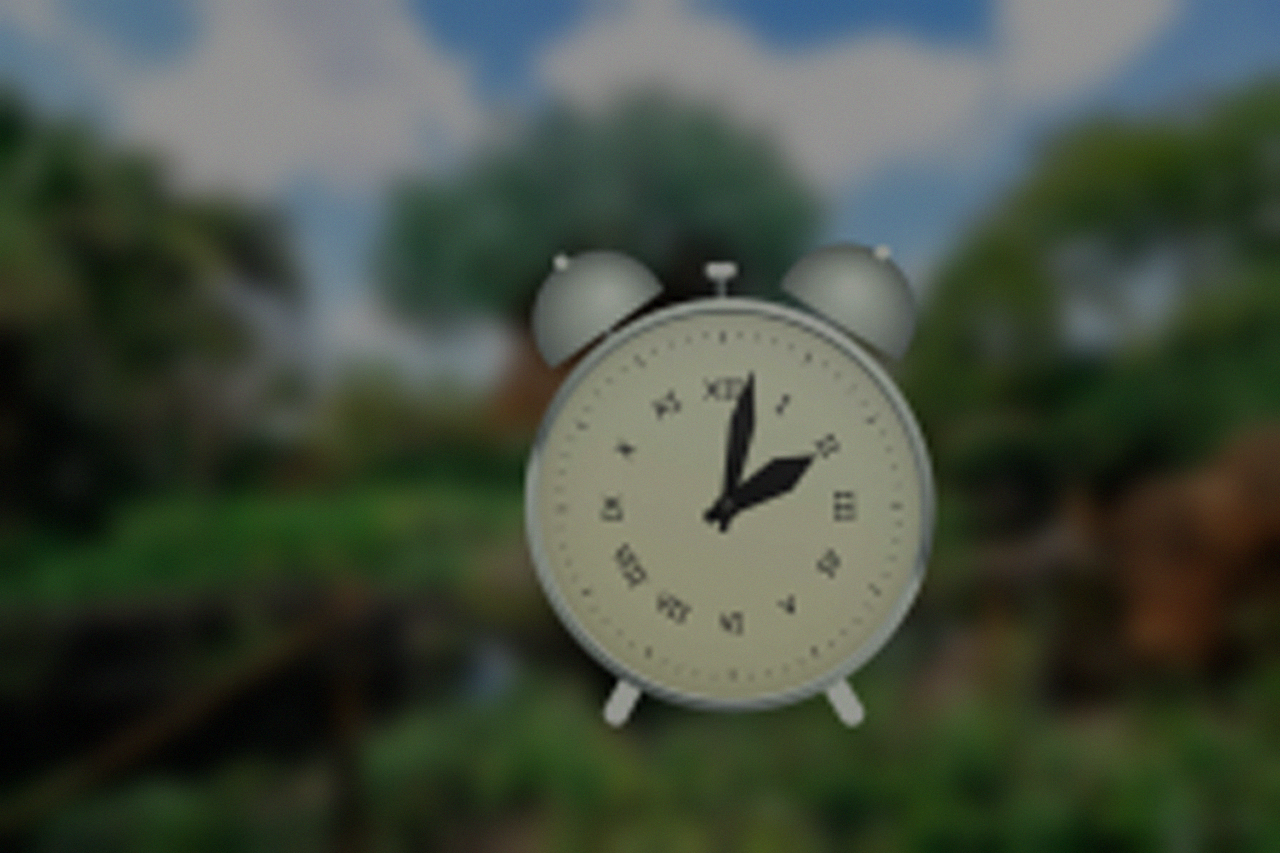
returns 2,02
